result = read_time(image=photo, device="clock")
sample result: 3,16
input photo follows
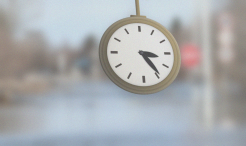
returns 3,24
